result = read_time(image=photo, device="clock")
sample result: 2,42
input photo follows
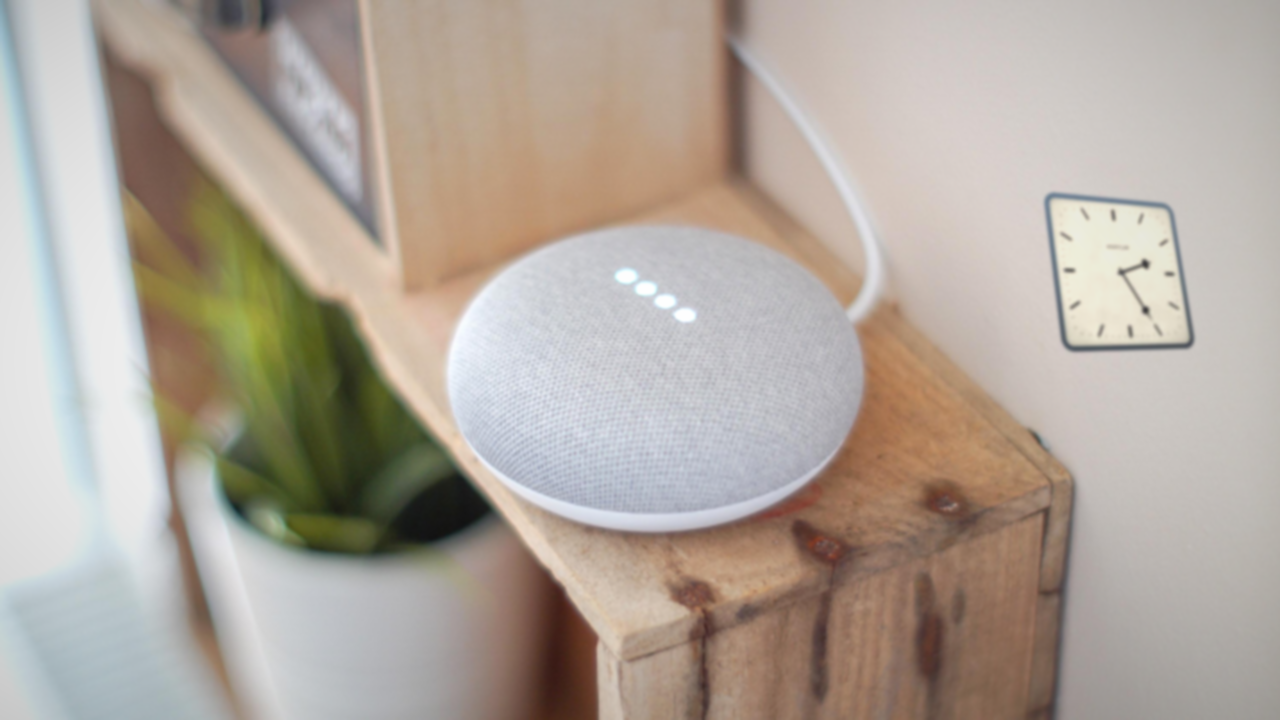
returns 2,25
